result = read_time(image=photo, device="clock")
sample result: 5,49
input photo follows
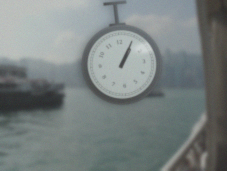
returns 1,05
